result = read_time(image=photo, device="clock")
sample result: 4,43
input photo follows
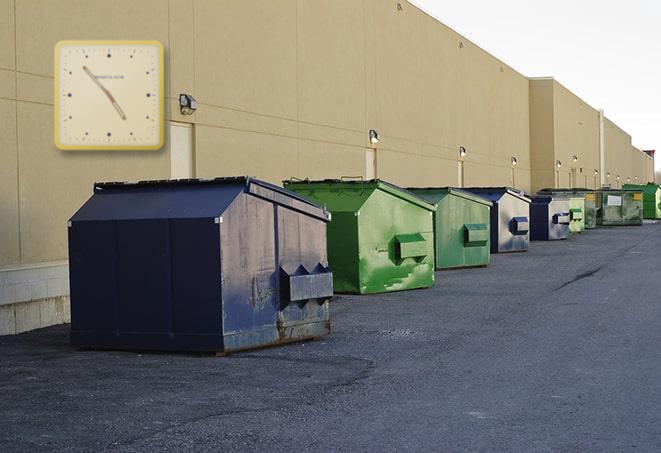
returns 4,53
